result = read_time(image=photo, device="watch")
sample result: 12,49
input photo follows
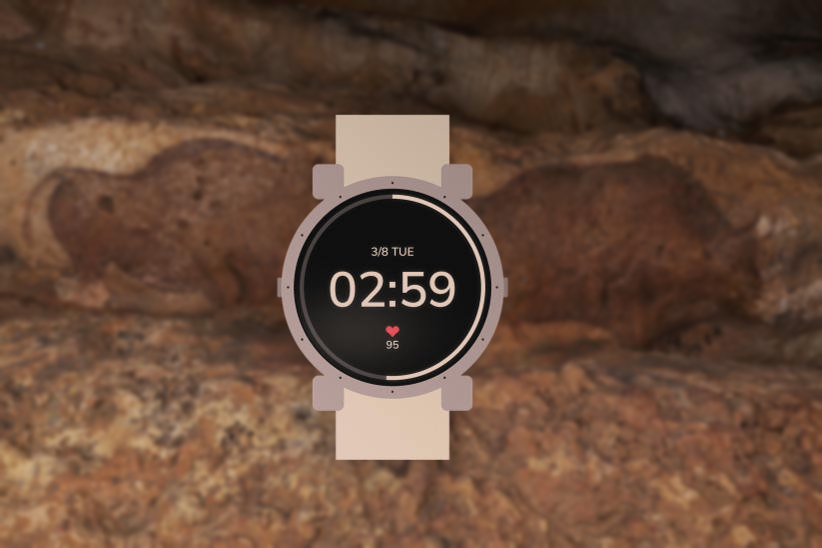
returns 2,59
